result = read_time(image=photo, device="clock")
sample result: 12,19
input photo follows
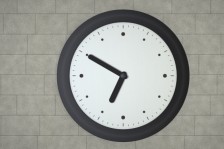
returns 6,50
